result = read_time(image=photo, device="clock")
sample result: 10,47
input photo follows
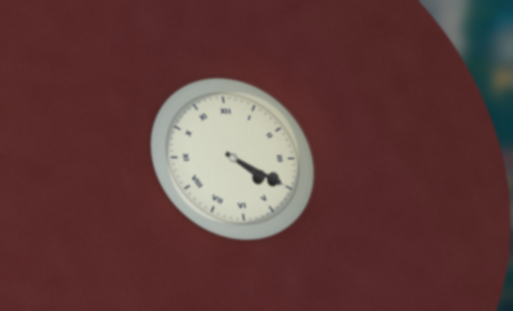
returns 4,20
